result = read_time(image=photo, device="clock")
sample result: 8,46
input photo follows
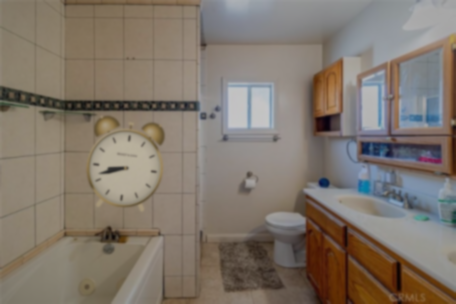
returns 8,42
